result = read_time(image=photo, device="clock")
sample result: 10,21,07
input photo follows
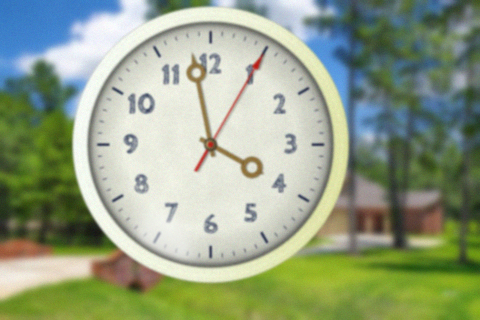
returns 3,58,05
